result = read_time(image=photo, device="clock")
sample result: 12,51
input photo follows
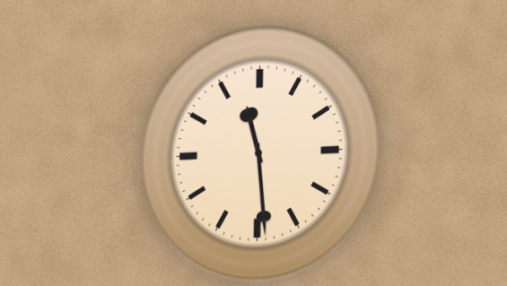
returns 11,29
